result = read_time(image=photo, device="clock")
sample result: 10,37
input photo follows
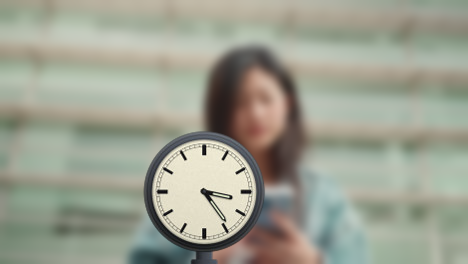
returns 3,24
